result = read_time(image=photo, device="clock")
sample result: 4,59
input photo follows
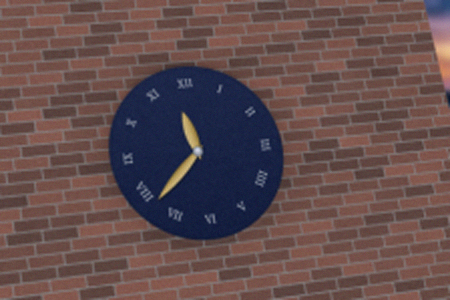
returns 11,38
